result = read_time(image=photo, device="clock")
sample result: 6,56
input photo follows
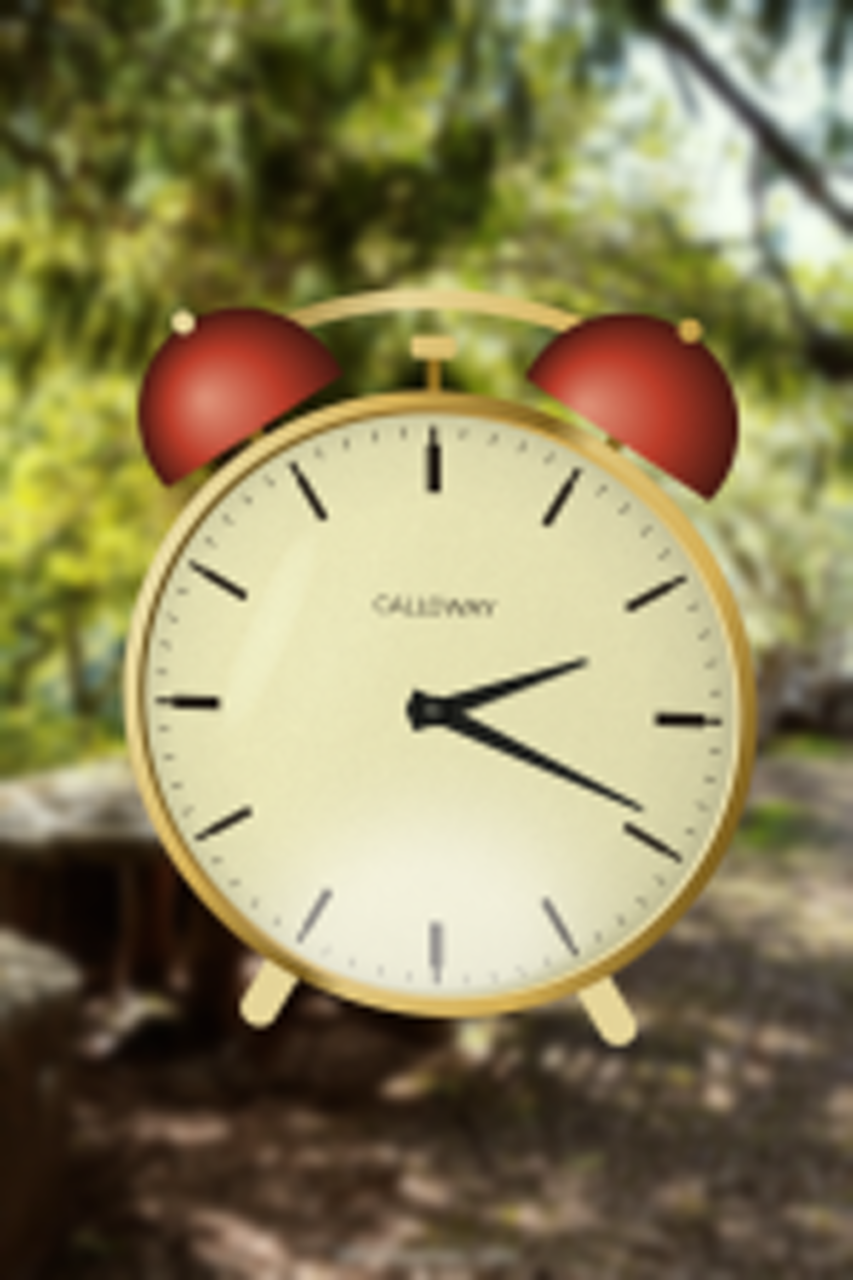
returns 2,19
